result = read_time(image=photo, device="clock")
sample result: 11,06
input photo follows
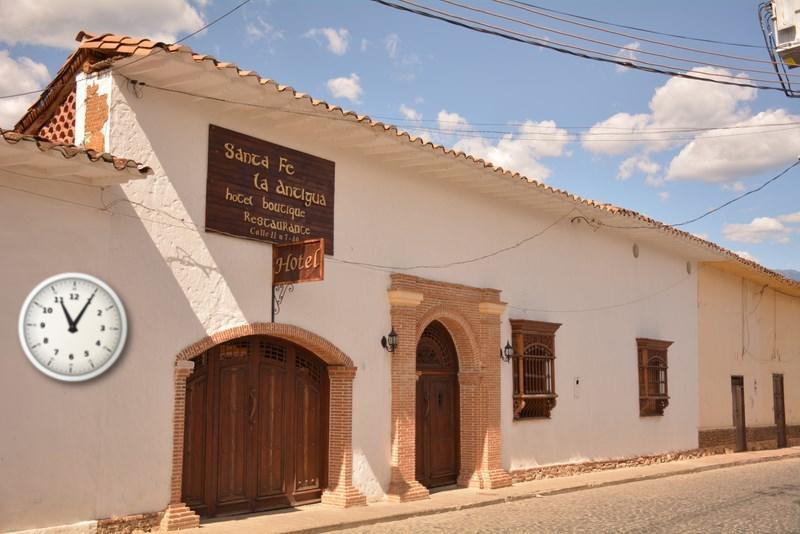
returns 11,05
